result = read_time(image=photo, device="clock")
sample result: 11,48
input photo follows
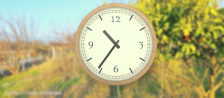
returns 10,36
